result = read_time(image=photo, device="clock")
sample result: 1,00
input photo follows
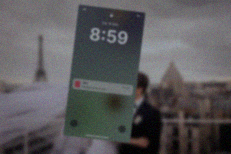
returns 8,59
